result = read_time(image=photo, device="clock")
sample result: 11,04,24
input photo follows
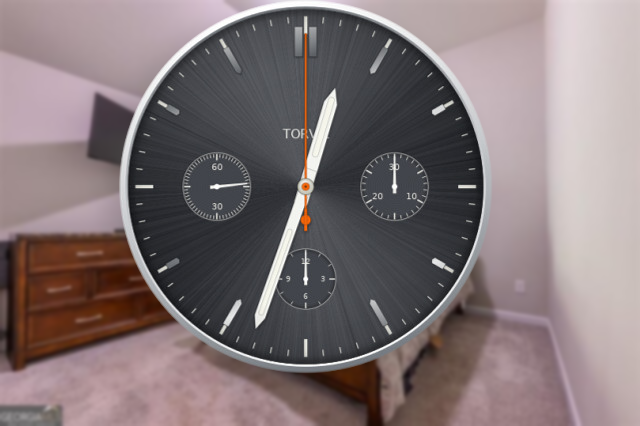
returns 12,33,14
